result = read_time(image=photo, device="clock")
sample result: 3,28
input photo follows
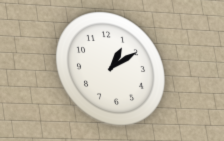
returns 1,10
